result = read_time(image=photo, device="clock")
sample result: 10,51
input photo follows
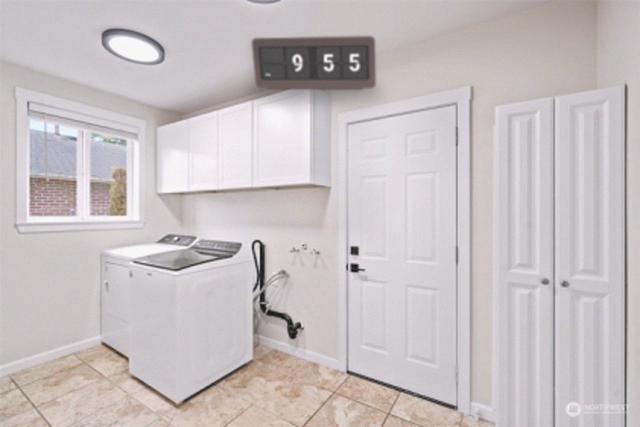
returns 9,55
